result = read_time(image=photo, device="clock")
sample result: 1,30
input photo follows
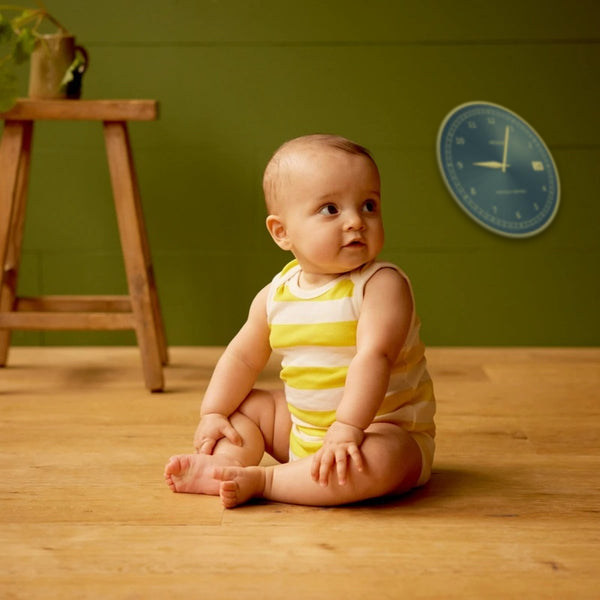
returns 9,04
